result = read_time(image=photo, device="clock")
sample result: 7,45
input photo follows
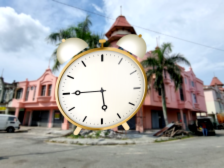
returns 5,45
